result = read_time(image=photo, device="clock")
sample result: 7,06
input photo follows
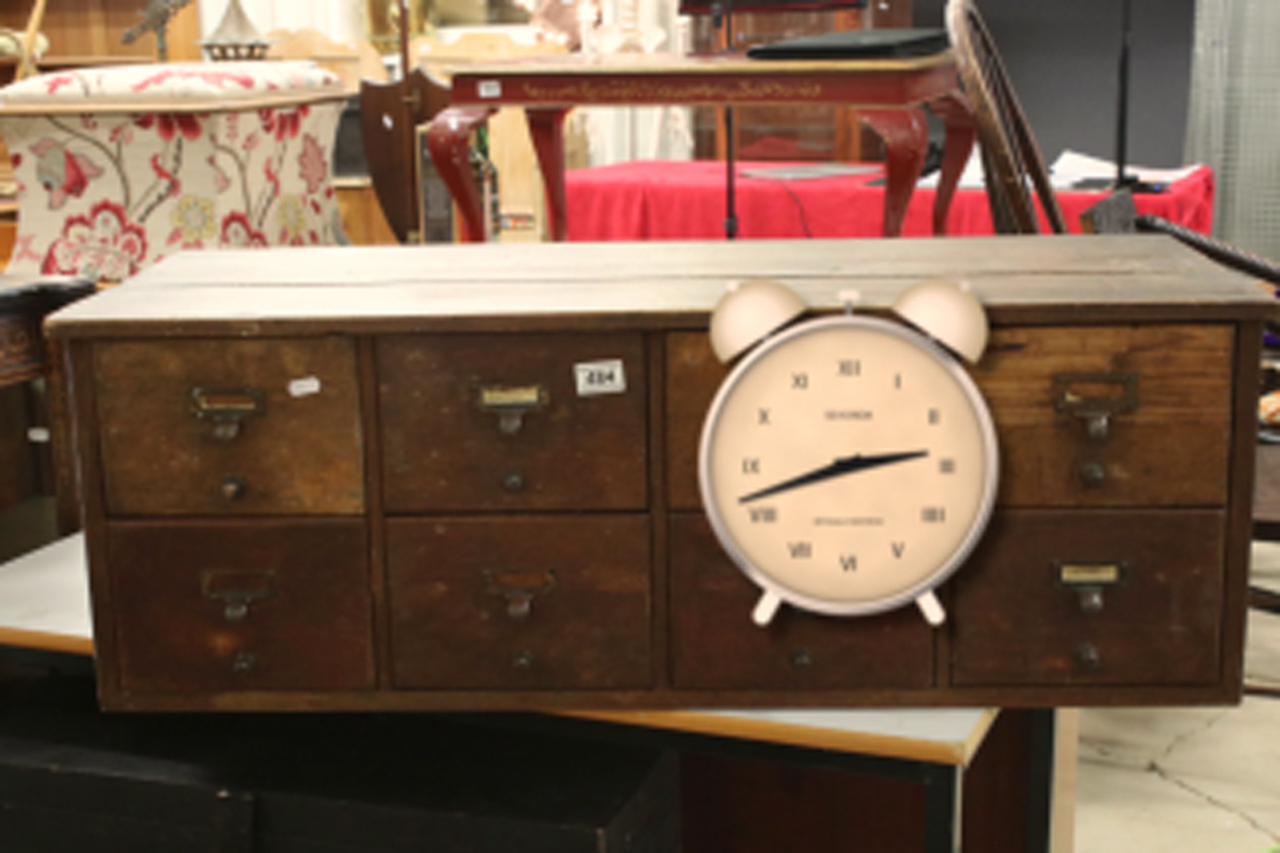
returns 2,42
